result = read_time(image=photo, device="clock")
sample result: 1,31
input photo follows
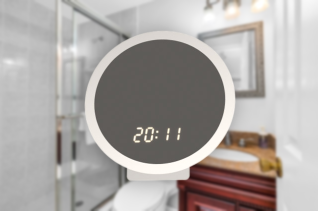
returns 20,11
